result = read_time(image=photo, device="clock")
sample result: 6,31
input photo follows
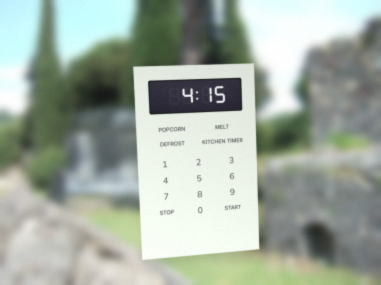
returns 4,15
